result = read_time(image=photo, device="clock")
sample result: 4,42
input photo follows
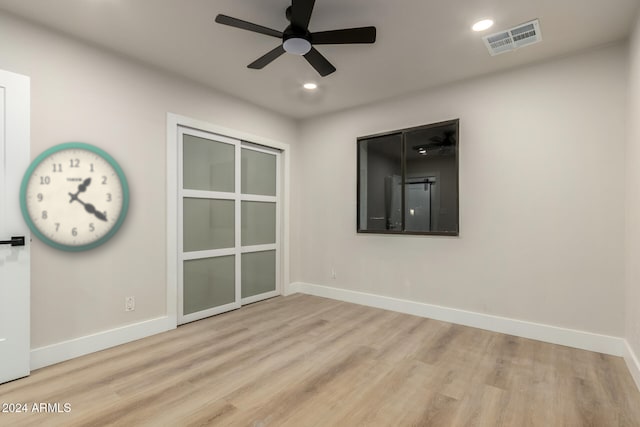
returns 1,21
